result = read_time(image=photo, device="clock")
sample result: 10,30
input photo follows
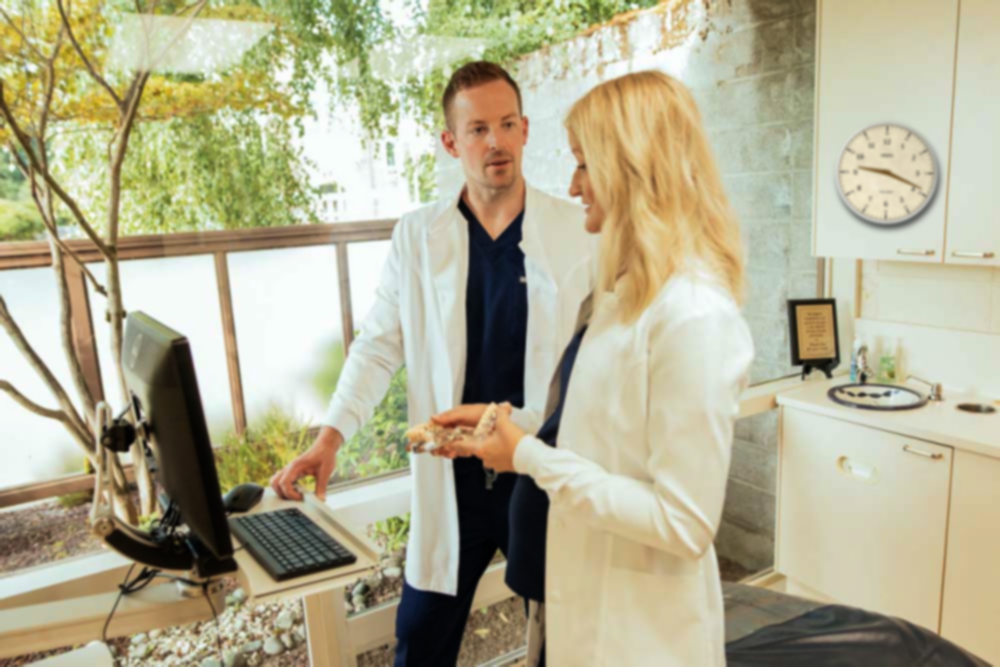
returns 9,19
